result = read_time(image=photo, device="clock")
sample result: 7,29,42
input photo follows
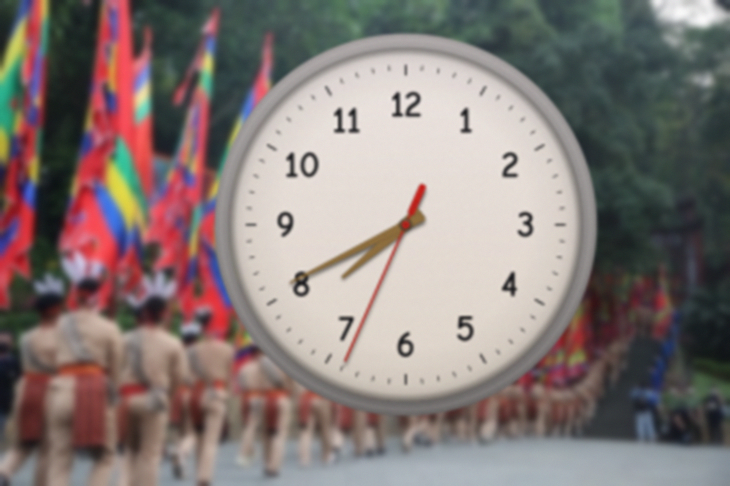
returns 7,40,34
